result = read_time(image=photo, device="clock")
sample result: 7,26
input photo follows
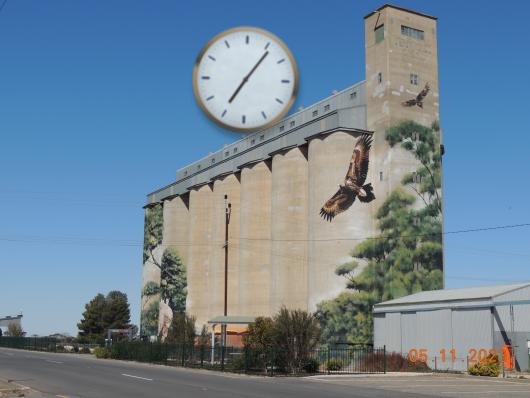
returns 7,06
